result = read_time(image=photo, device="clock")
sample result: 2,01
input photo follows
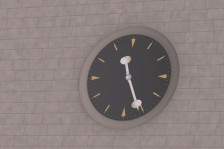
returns 11,26
